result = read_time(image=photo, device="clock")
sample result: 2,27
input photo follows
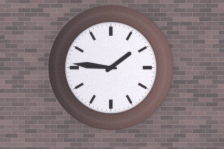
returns 1,46
